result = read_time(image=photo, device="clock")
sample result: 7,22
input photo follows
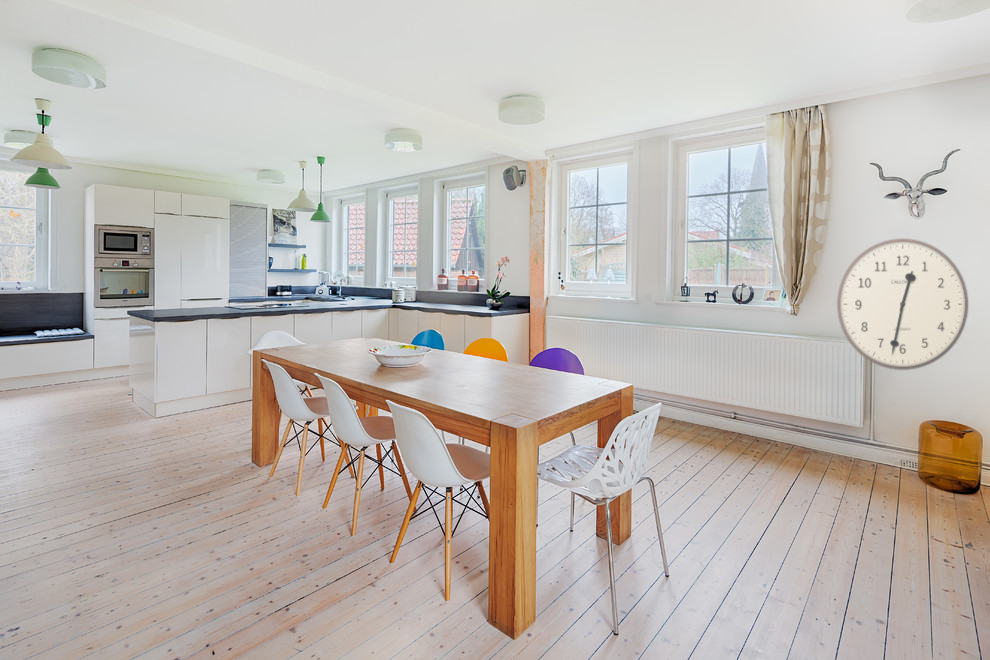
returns 12,32
